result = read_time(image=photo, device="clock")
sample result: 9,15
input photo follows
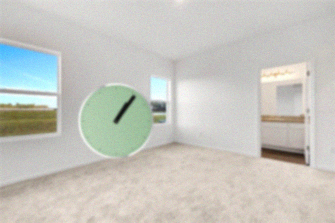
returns 1,06
